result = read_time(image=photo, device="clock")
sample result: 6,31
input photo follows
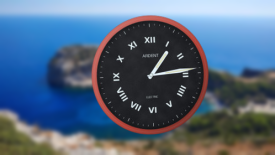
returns 1,14
